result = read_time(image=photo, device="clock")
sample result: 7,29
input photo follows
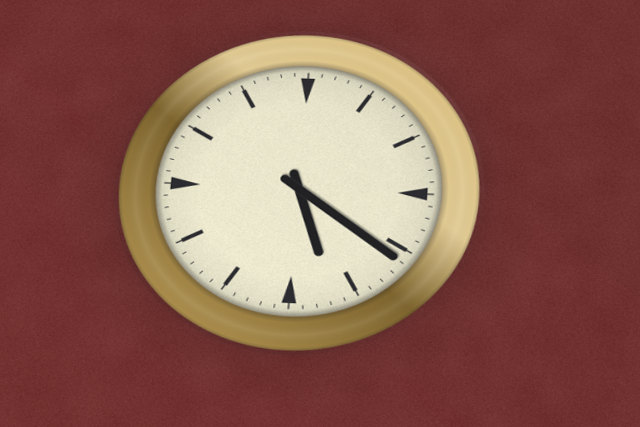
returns 5,21
